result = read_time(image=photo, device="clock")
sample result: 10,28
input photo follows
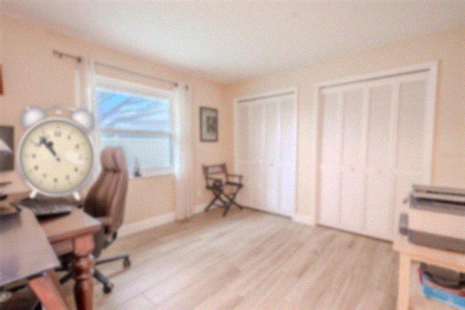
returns 10,53
